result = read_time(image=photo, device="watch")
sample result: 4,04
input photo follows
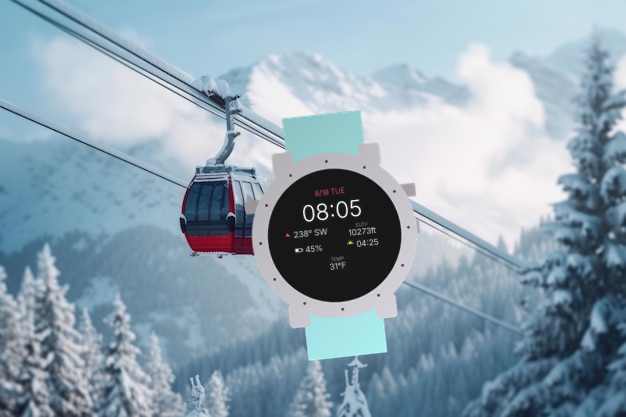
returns 8,05
